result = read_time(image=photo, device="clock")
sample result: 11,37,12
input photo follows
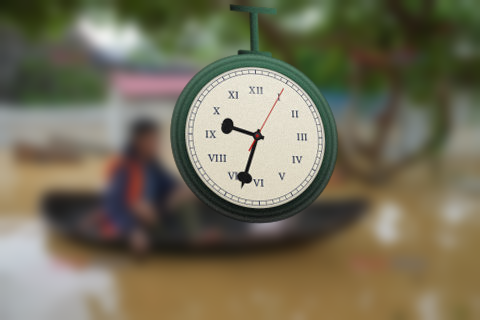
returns 9,33,05
